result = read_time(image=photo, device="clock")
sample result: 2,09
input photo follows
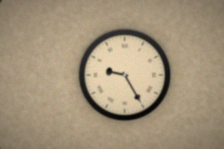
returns 9,25
